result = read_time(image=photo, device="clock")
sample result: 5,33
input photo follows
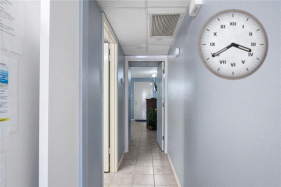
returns 3,40
